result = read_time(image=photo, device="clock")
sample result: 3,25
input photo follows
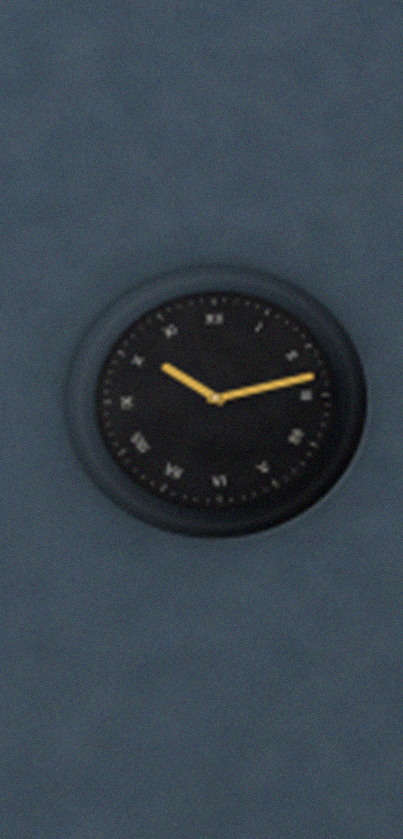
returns 10,13
